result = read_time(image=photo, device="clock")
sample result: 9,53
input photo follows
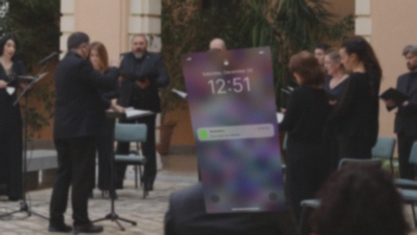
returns 12,51
